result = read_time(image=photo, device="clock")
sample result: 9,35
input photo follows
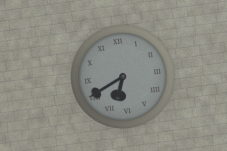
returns 6,41
